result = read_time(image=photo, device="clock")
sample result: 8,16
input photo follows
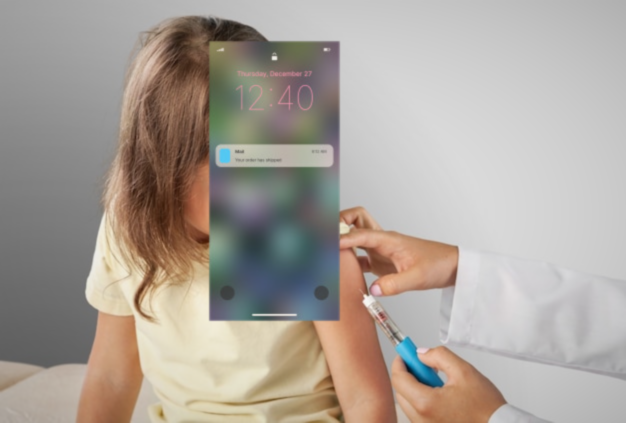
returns 12,40
